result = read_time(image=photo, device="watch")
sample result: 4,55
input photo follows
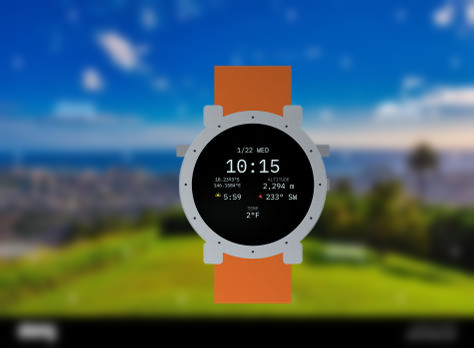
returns 10,15
